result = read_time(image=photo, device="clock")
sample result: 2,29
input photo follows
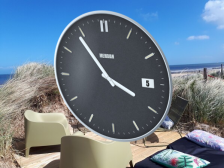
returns 3,54
